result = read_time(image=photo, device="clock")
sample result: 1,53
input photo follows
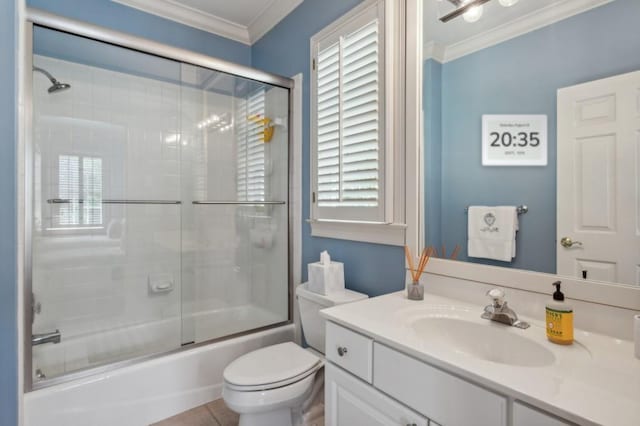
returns 20,35
